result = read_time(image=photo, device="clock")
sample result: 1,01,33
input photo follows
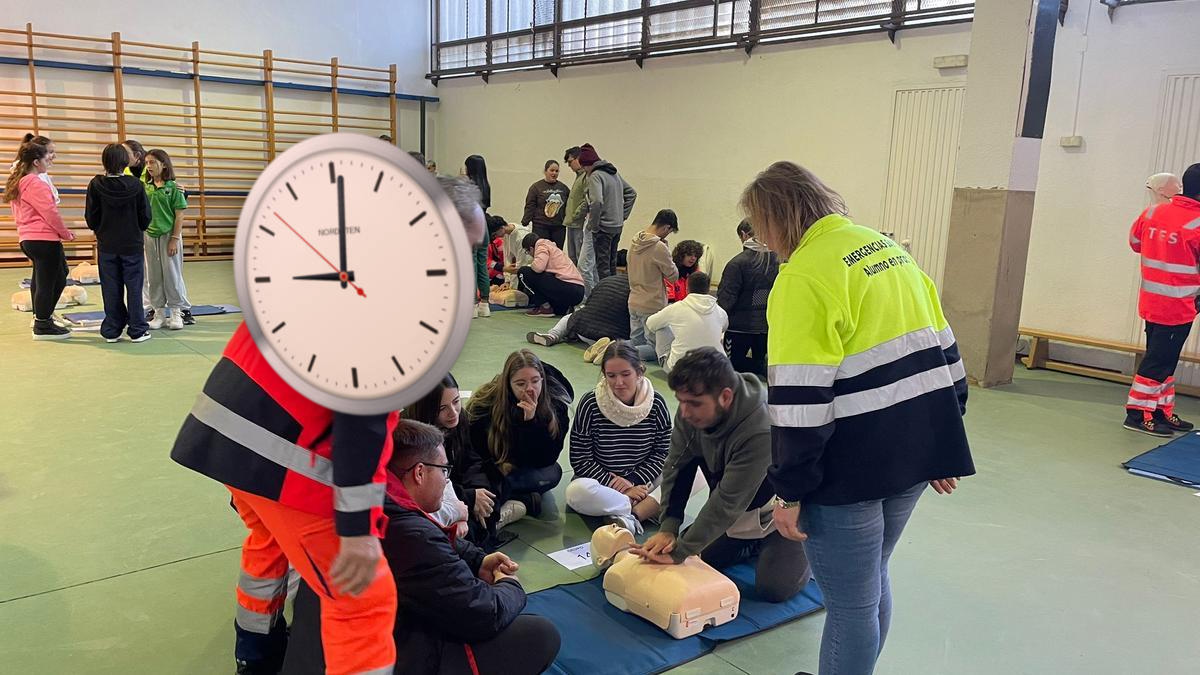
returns 9,00,52
